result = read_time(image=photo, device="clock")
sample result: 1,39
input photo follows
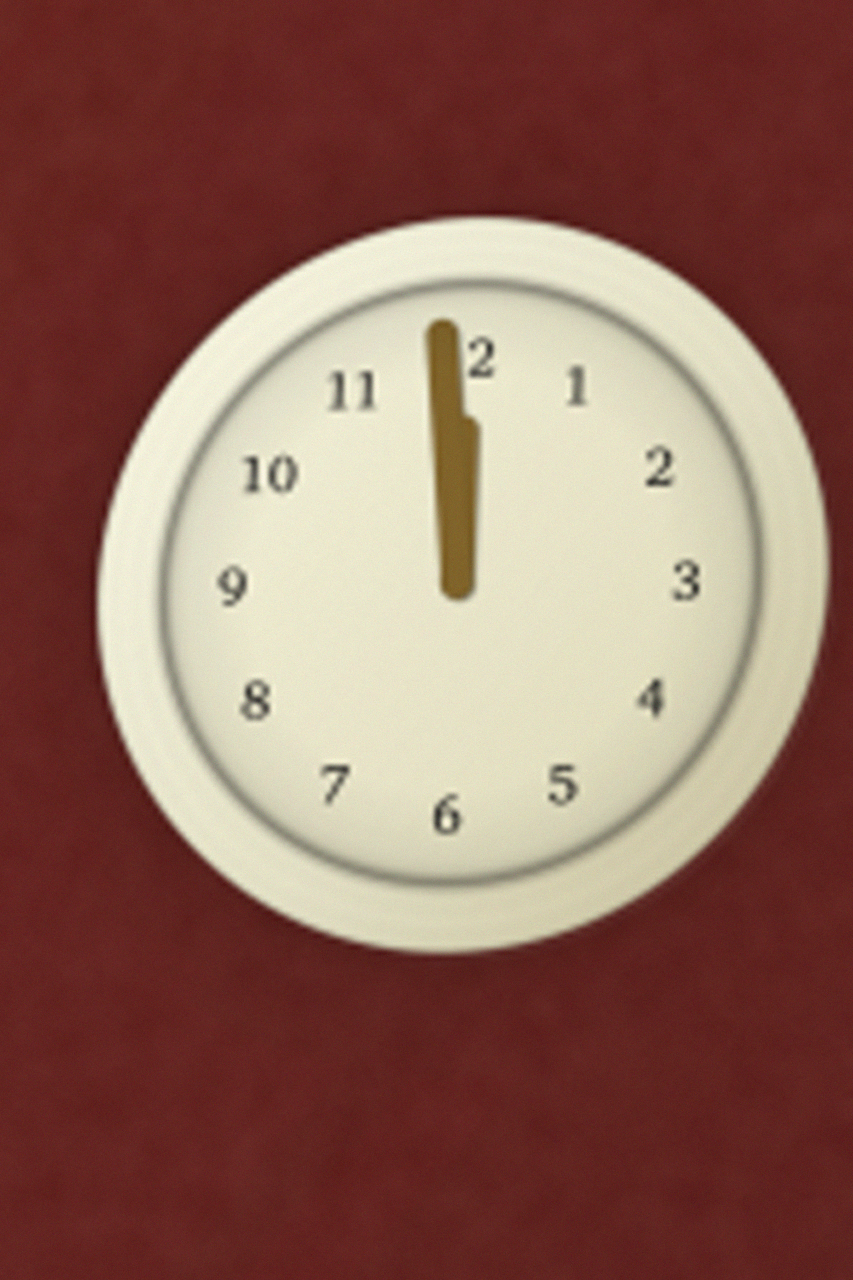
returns 11,59
